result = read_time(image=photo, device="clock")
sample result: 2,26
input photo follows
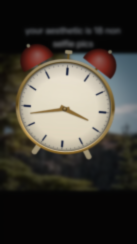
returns 3,43
